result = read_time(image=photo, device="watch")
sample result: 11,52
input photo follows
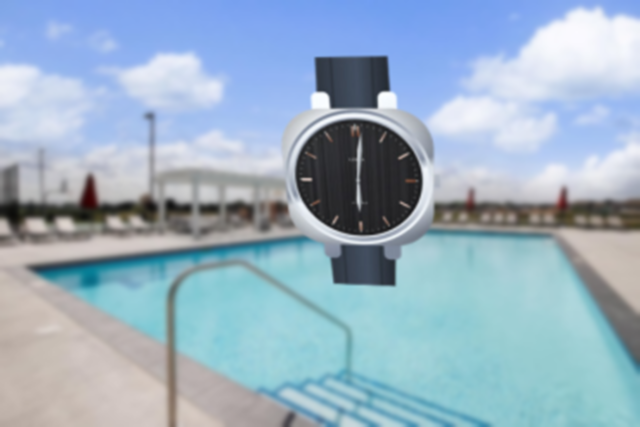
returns 6,01
